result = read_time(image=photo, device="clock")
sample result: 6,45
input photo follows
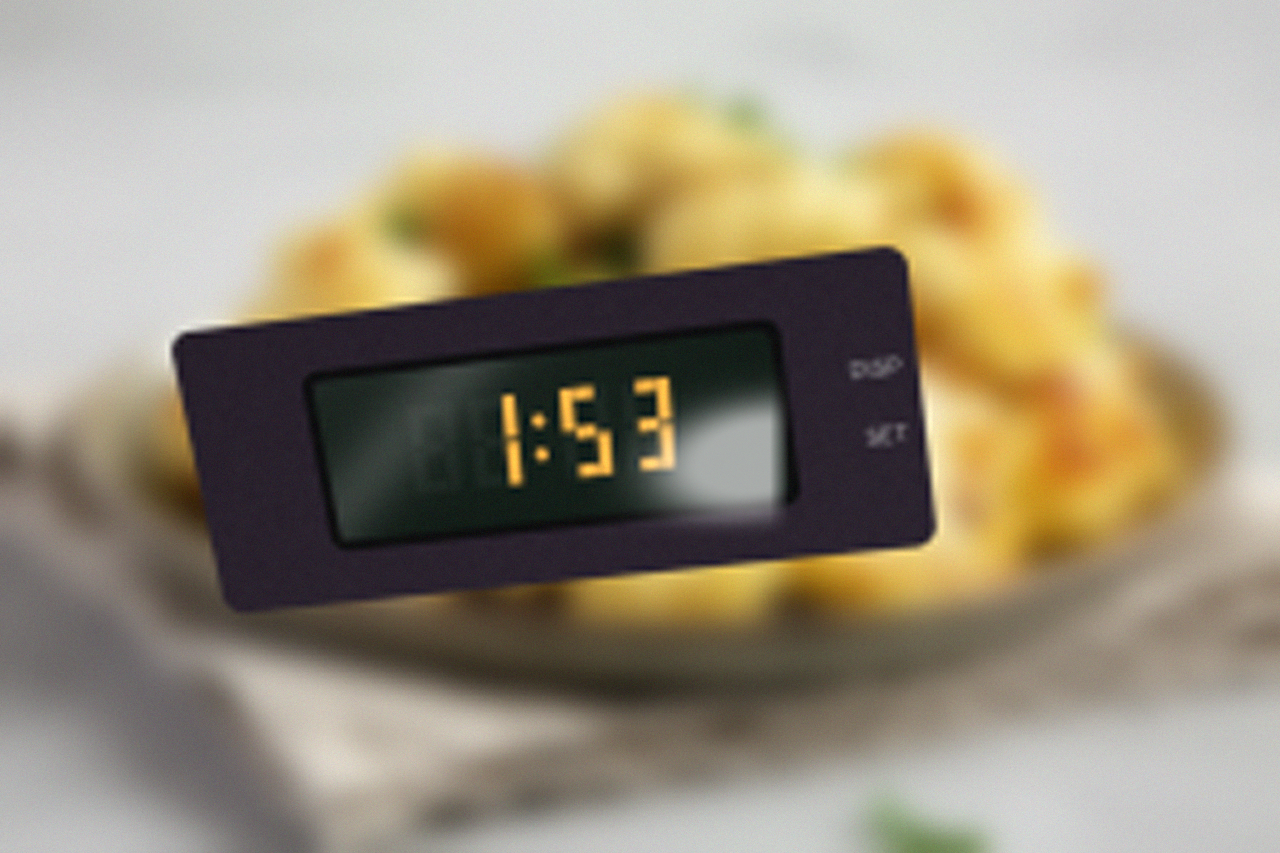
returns 1,53
